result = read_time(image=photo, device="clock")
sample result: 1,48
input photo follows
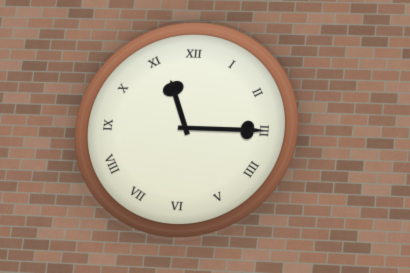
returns 11,15
